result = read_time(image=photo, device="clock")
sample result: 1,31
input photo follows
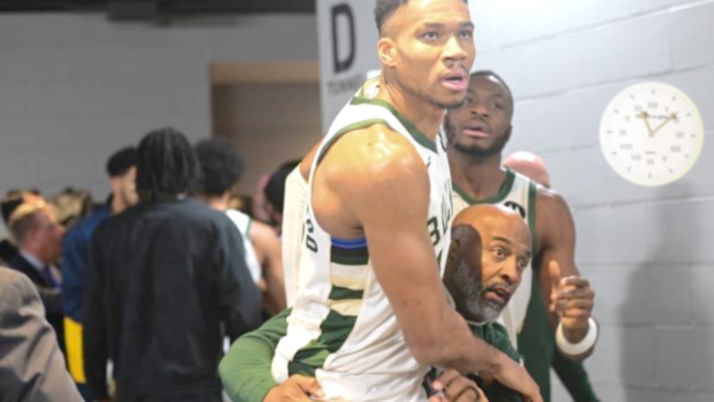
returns 11,08
